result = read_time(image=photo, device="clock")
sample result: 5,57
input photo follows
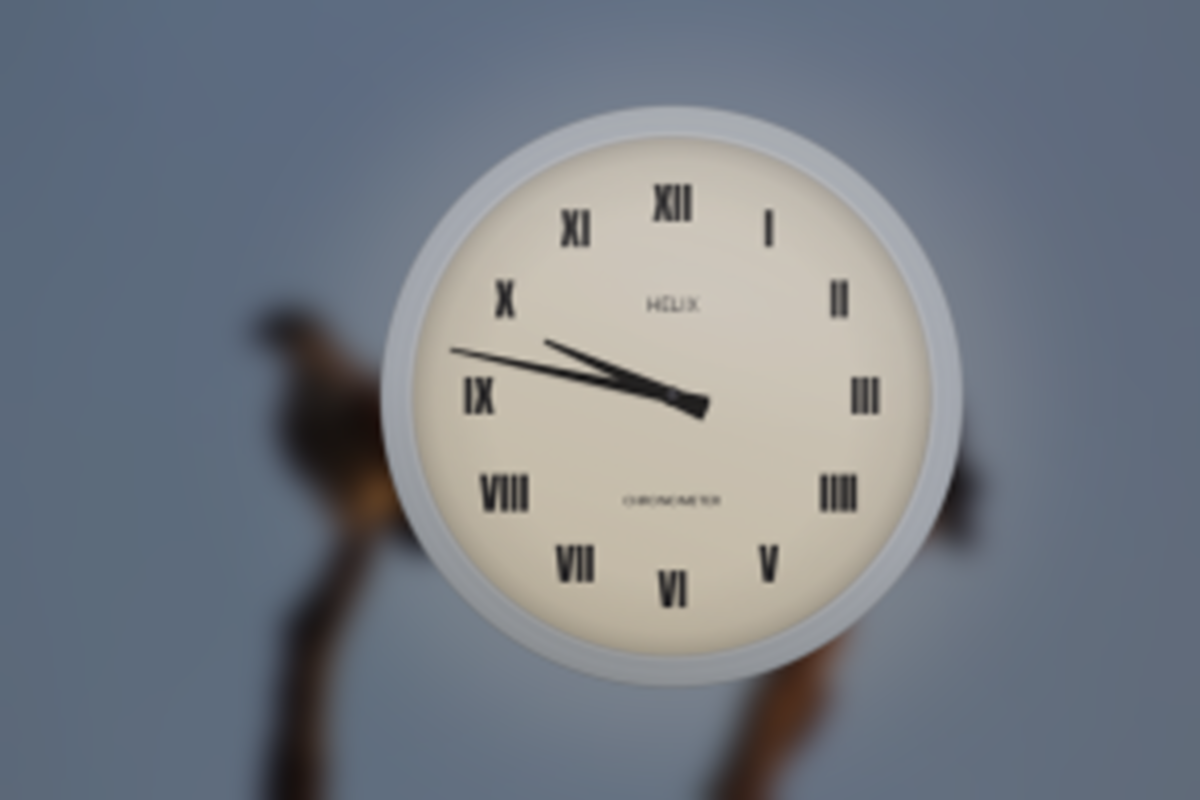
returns 9,47
